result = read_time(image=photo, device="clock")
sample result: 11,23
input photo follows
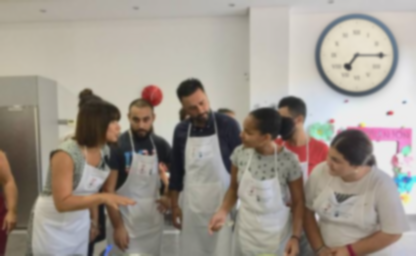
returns 7,15
